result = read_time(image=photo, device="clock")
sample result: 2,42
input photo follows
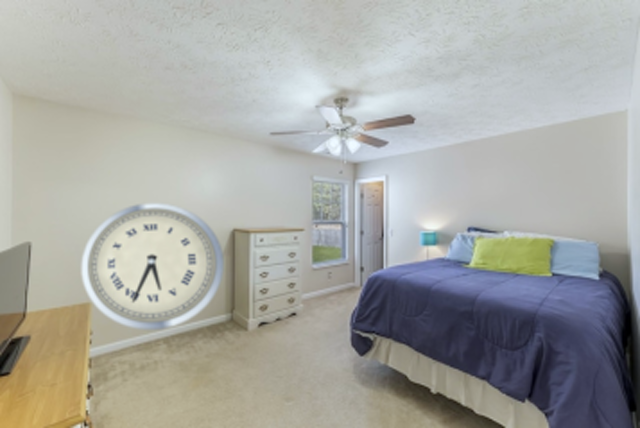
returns 5,34
